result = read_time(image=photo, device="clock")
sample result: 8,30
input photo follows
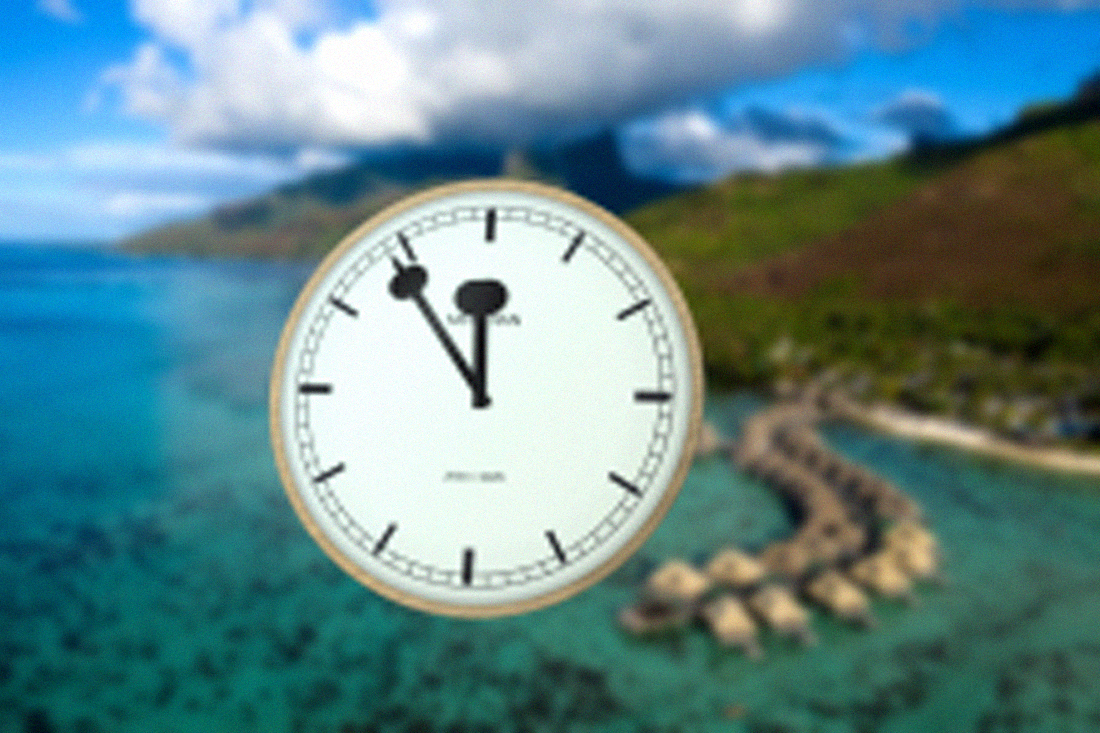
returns 11,54
